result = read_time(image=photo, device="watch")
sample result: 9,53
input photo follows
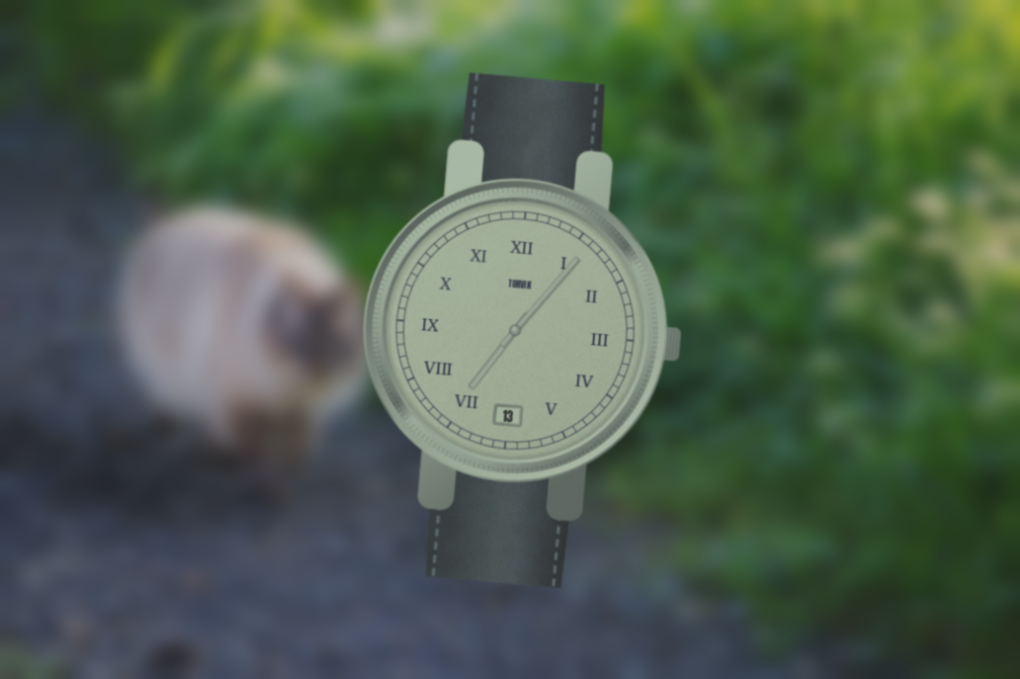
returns 7,06
